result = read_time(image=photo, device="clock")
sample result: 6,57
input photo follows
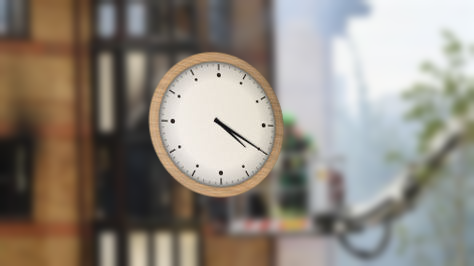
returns 4,20
